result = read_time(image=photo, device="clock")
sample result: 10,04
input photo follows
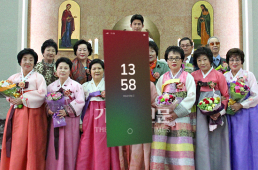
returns 13,58
